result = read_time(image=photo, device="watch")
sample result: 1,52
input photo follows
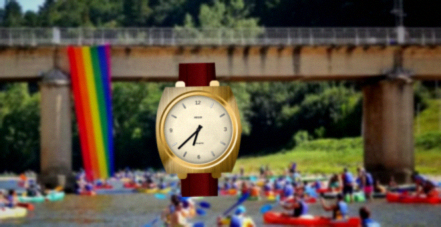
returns 6,38
